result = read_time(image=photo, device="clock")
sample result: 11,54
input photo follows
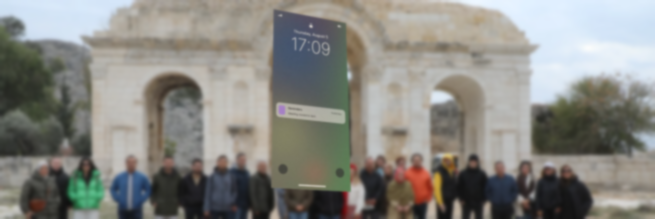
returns 17,09
